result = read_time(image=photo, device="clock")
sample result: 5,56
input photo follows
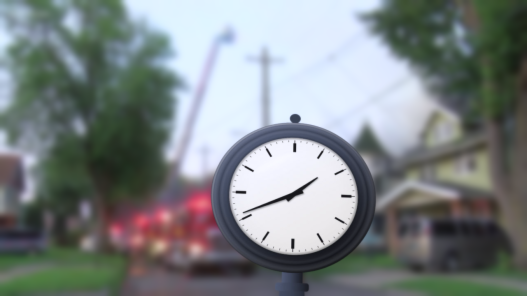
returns 1,41
